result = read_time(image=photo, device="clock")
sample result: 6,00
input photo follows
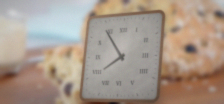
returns 7,54
